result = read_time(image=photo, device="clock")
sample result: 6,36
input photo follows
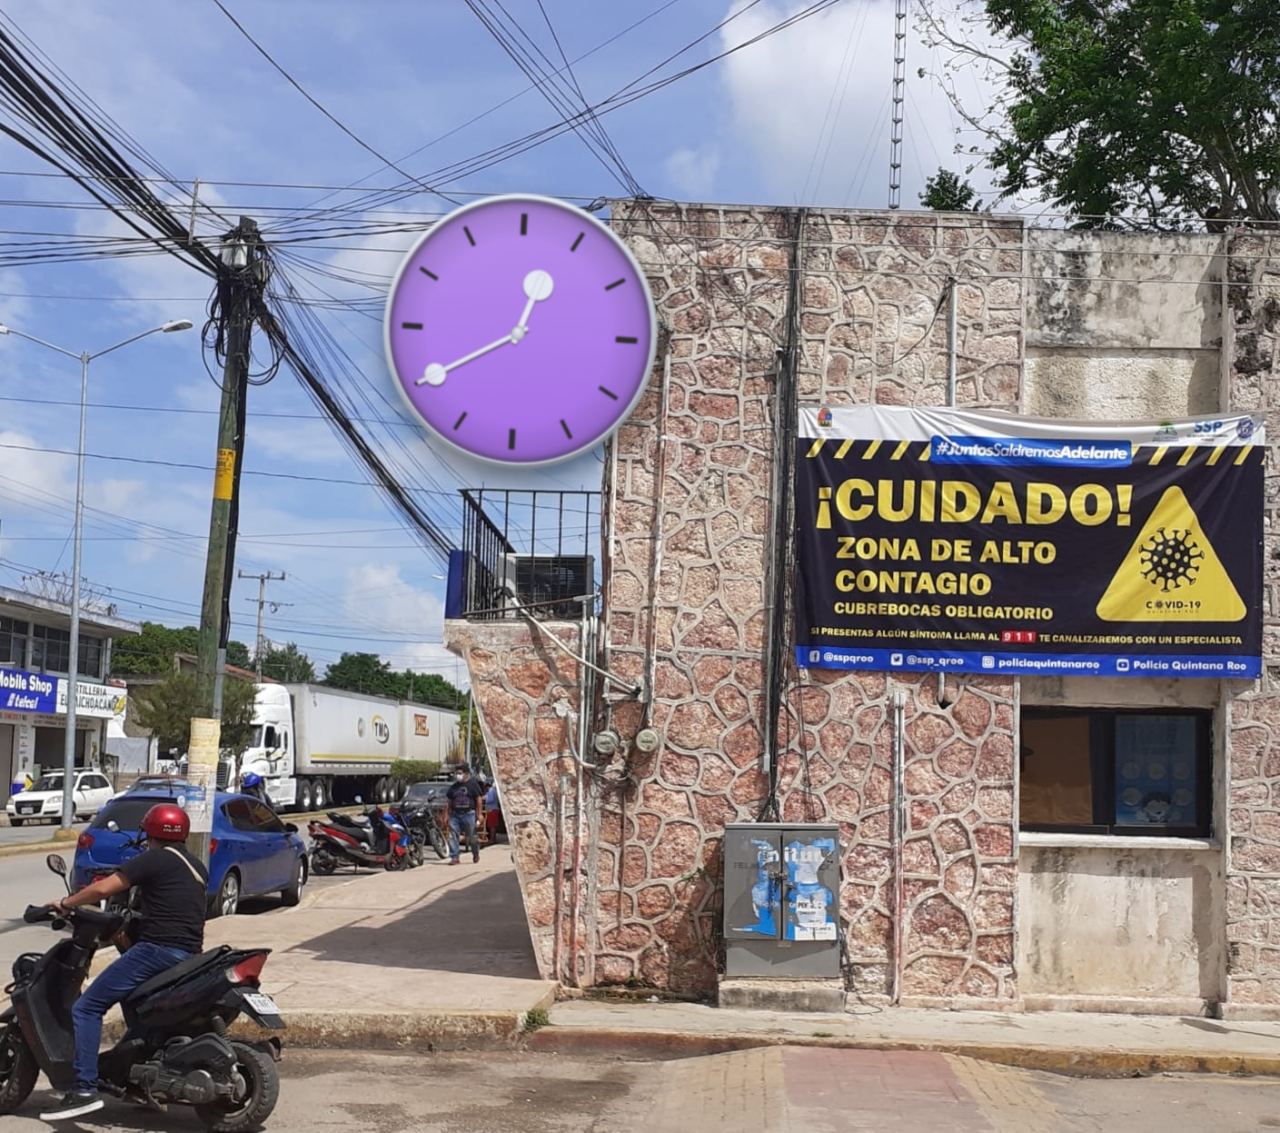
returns 12,40
